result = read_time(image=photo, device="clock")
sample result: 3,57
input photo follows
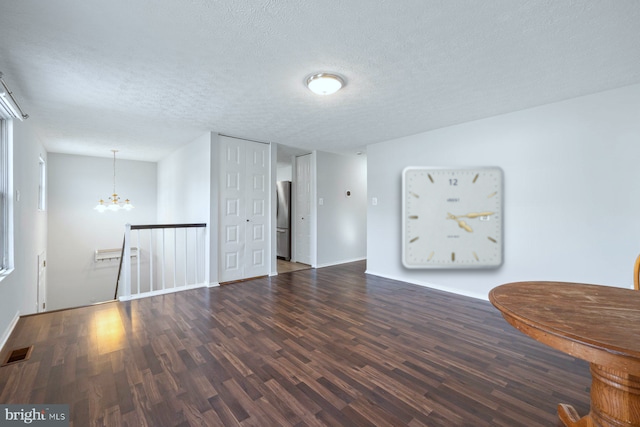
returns 4,14
